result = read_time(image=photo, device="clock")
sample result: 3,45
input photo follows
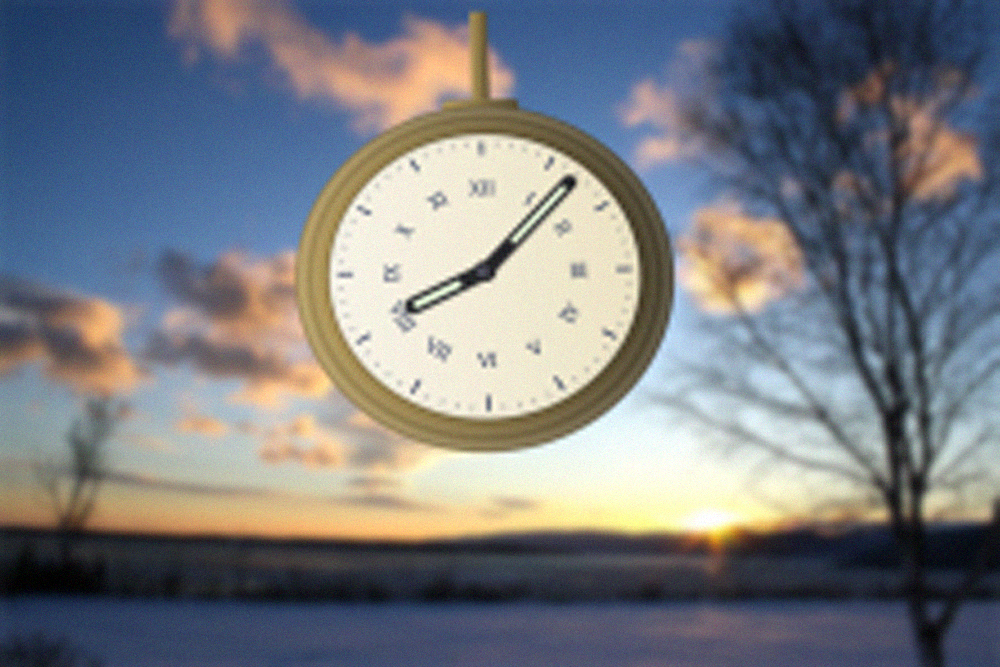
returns 8,07
